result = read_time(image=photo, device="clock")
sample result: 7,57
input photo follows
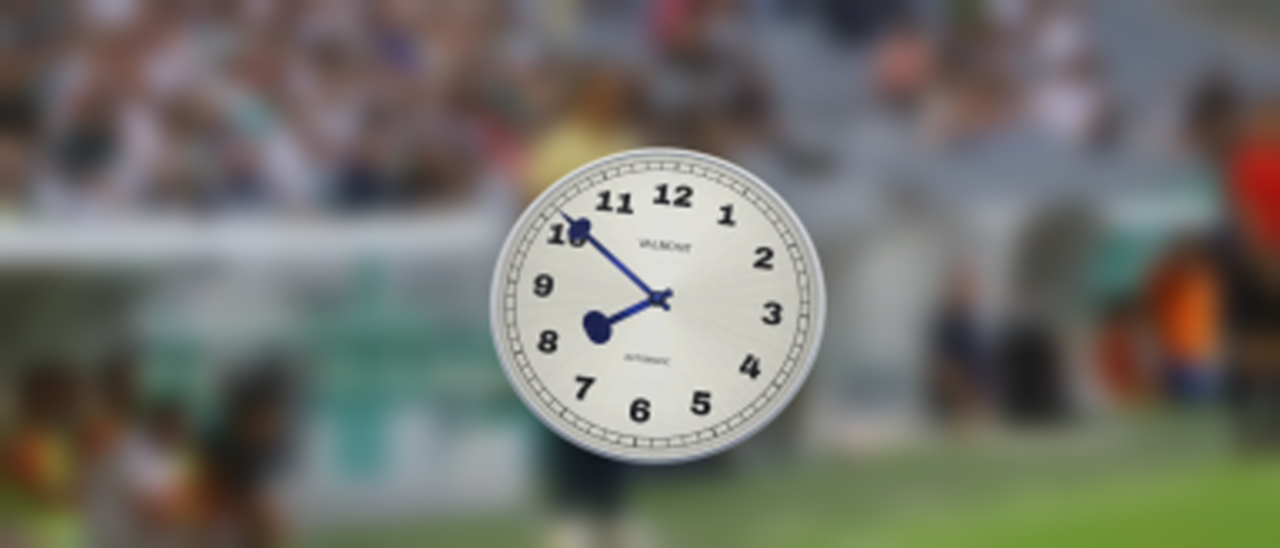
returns 7,51
